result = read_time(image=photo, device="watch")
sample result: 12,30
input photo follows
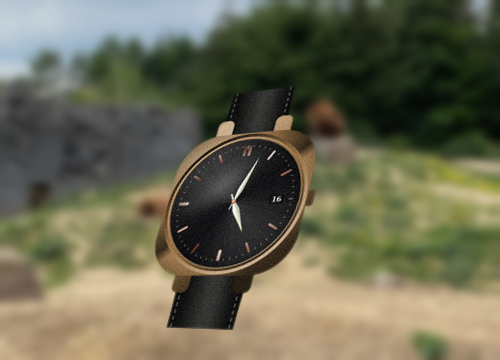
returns 5,03
